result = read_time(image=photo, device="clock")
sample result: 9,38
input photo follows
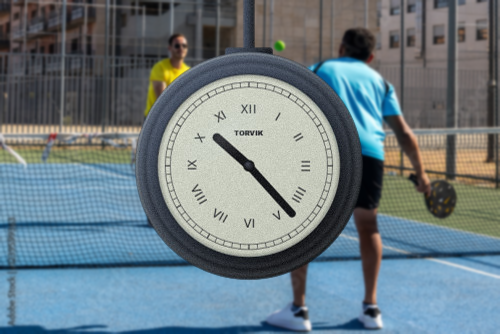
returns 10,23
